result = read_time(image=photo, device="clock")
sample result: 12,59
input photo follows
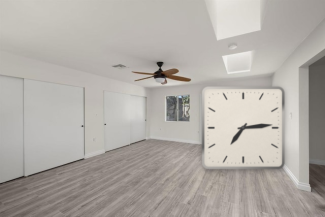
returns 7,14
